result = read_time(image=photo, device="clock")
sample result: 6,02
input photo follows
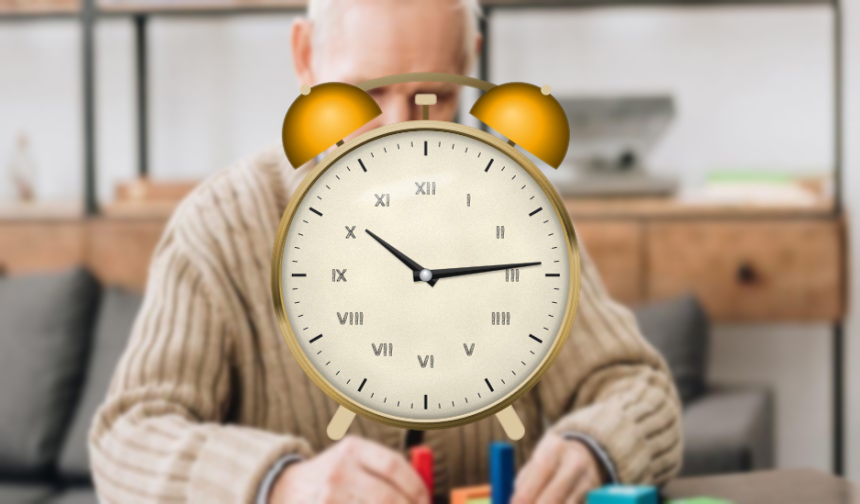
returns 10,14
